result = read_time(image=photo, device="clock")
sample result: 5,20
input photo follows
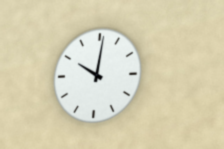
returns 10,01
